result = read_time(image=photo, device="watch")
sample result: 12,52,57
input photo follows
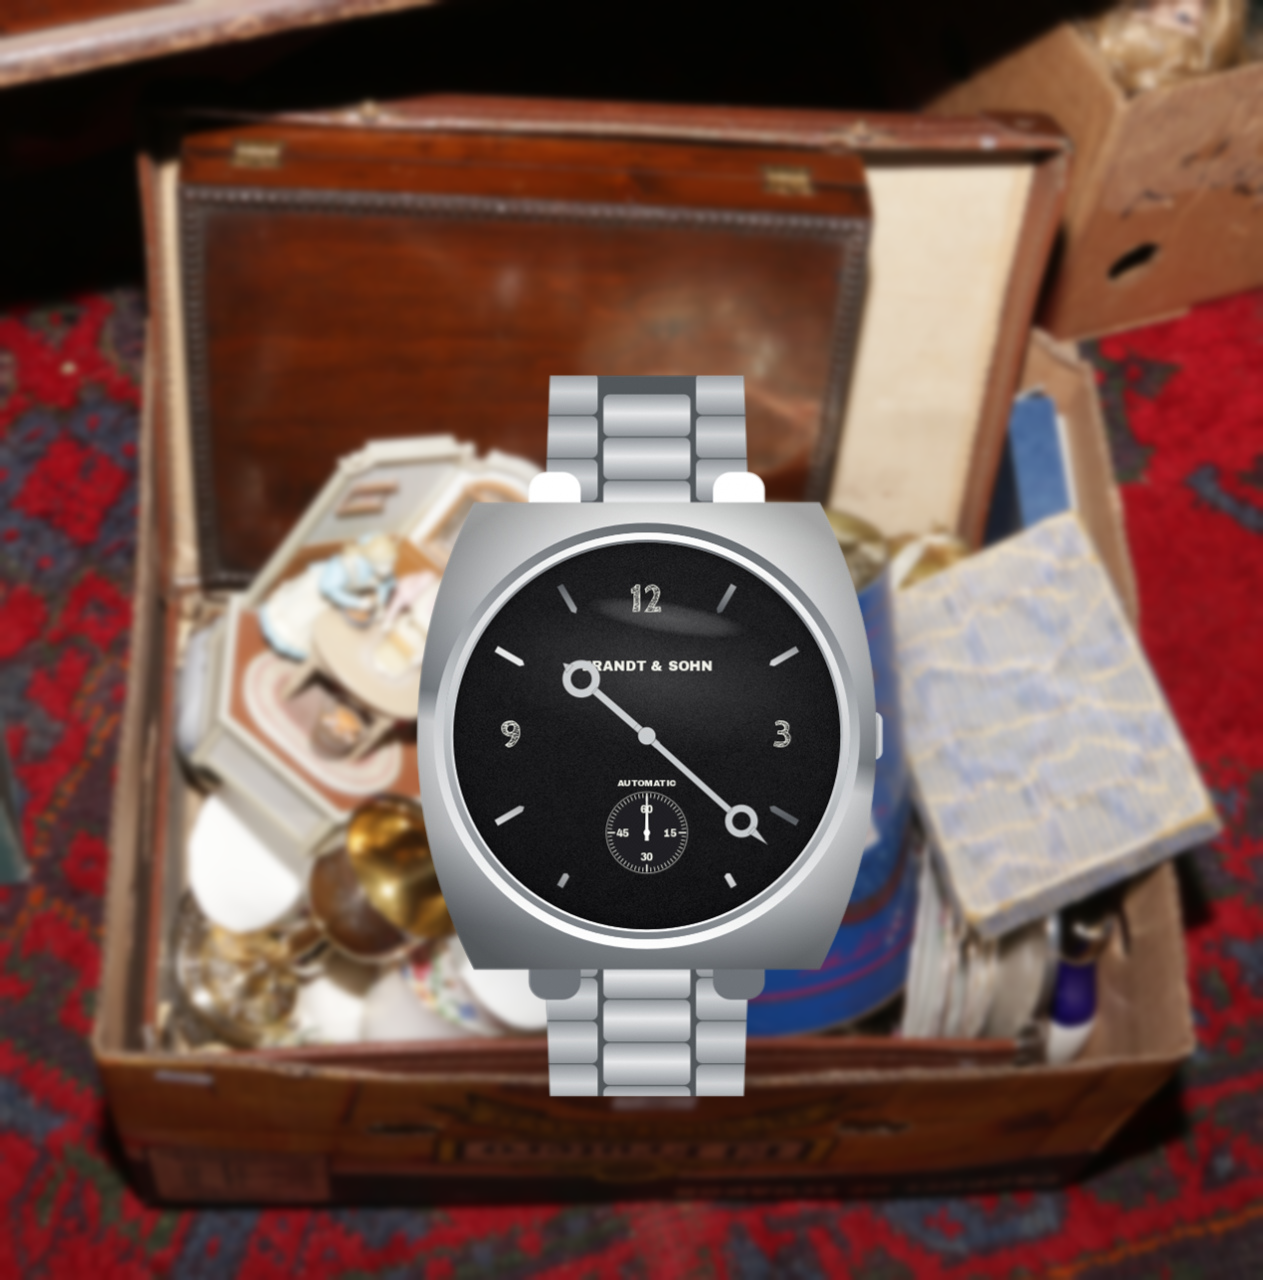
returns 10,22,00
